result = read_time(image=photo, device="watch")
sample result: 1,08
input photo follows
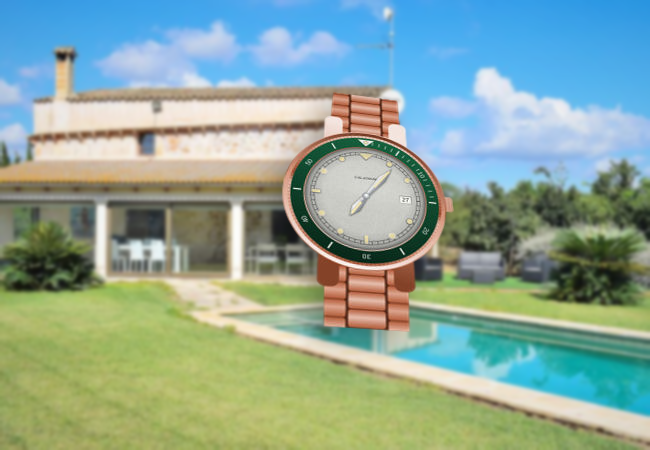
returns 7,06
